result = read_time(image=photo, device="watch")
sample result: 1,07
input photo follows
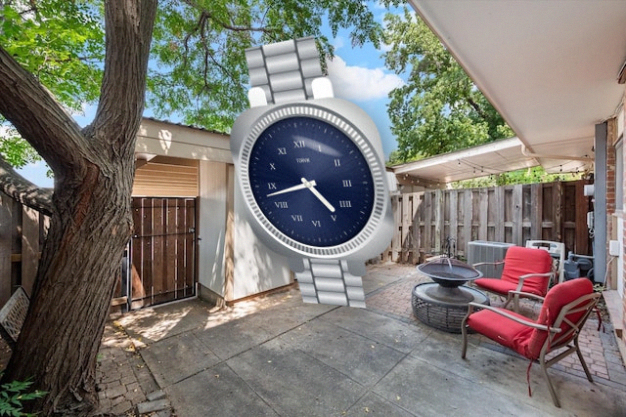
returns 4,43
